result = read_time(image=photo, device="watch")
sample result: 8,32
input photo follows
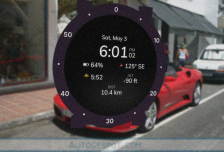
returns 6,01
